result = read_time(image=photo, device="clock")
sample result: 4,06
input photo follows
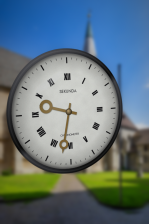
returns 9,32
